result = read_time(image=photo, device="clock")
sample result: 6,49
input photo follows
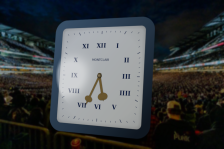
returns 5,34
